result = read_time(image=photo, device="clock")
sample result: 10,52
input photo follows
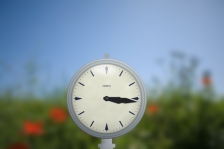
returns 3,16
